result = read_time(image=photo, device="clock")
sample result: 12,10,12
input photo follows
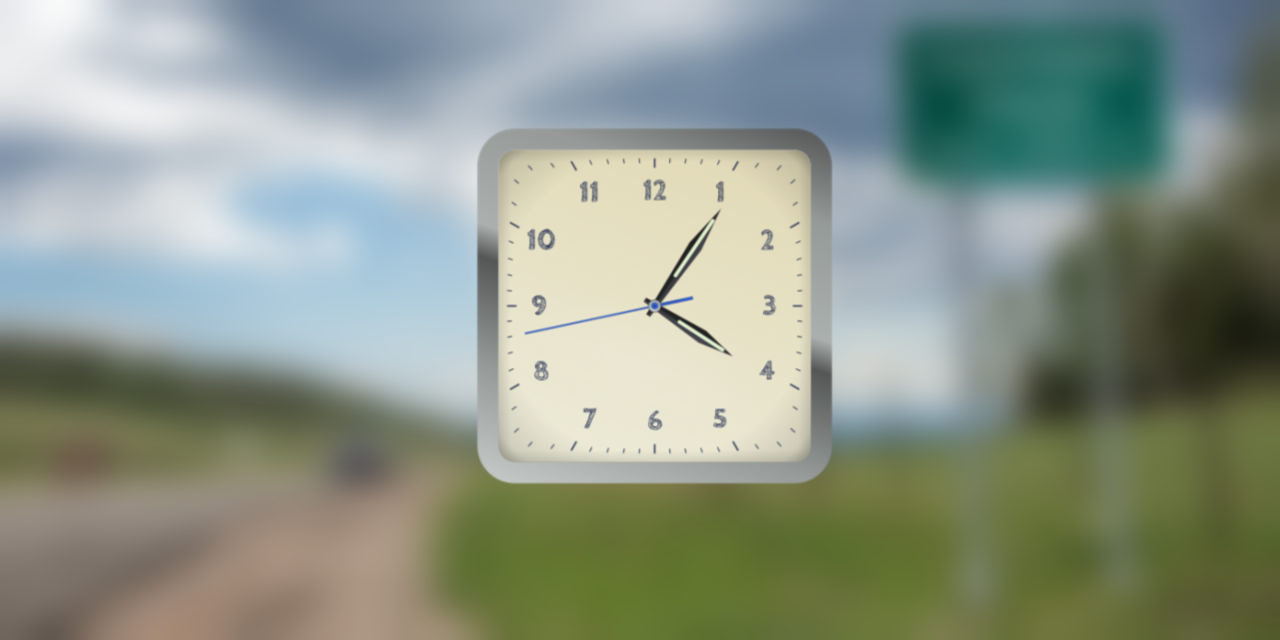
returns 4,05,43
